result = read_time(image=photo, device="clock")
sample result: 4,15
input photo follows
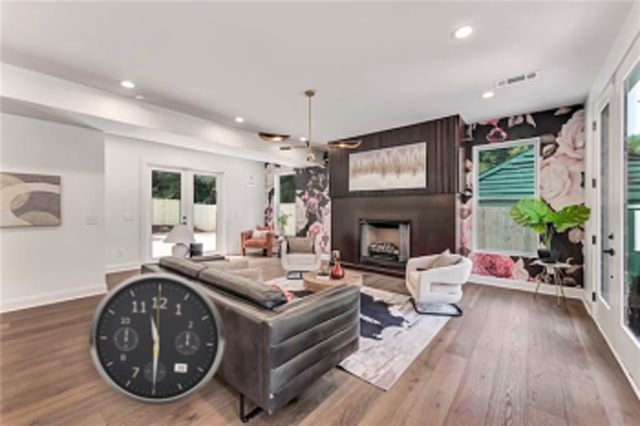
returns 11,30
